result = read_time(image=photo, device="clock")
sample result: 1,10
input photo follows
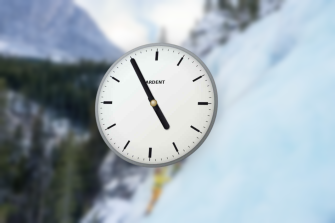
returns 4,55
